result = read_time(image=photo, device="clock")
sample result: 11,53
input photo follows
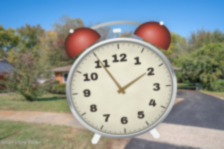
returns 1,55
